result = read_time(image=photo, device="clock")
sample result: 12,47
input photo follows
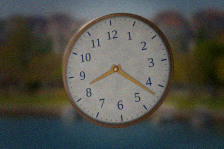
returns 8,22
